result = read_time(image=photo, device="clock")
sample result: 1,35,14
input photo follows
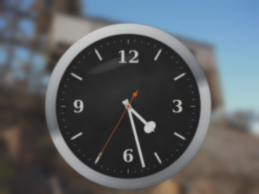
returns 4,27,35
